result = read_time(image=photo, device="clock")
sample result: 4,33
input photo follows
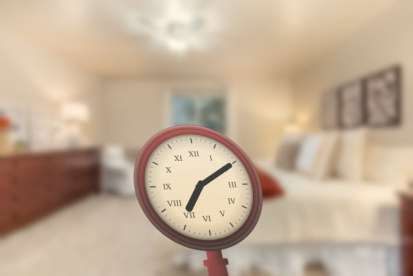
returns 7,10
